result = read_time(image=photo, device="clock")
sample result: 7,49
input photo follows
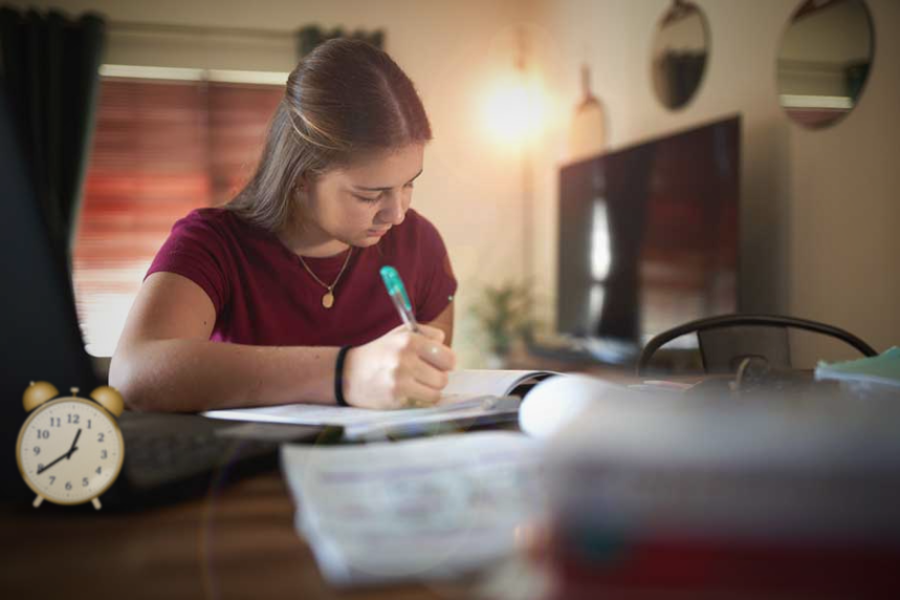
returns 12,39
